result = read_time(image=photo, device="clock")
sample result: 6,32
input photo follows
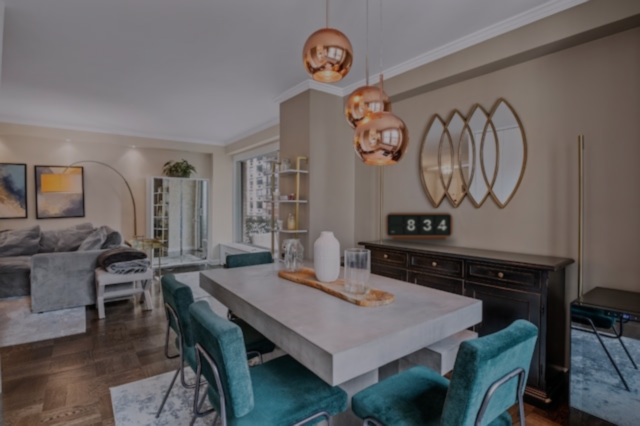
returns 8,34
